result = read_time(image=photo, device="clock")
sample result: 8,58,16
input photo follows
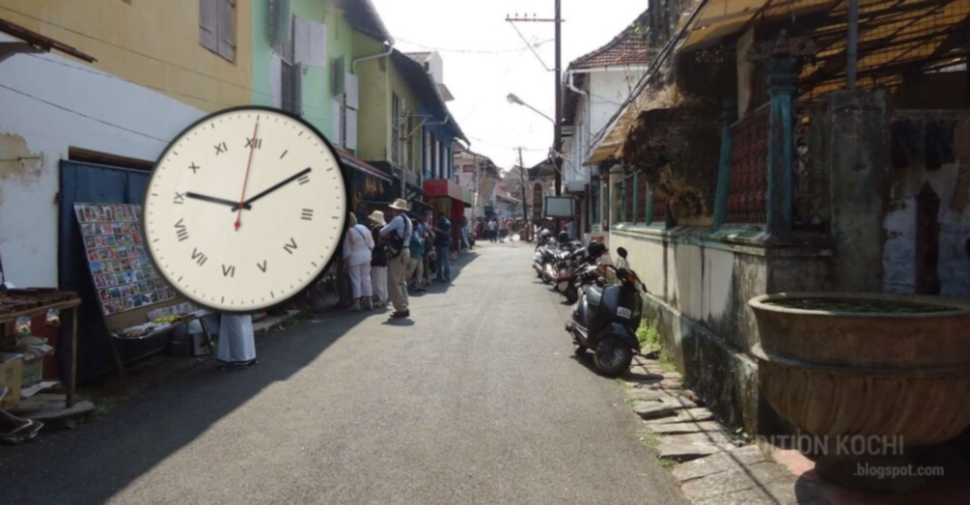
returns 9,09,00
